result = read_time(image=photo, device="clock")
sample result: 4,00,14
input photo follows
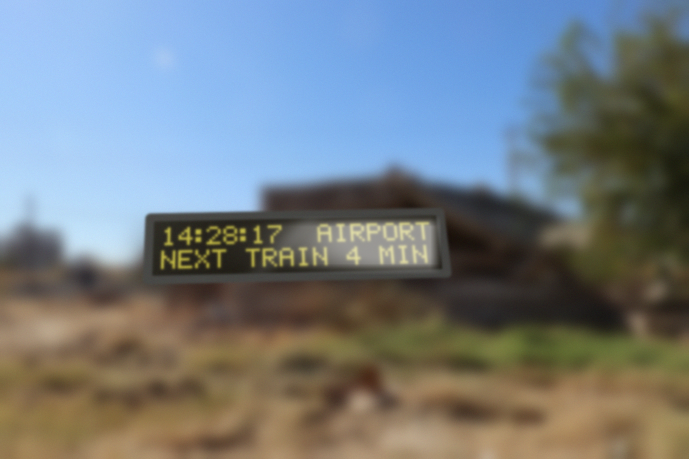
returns 14,28,17
